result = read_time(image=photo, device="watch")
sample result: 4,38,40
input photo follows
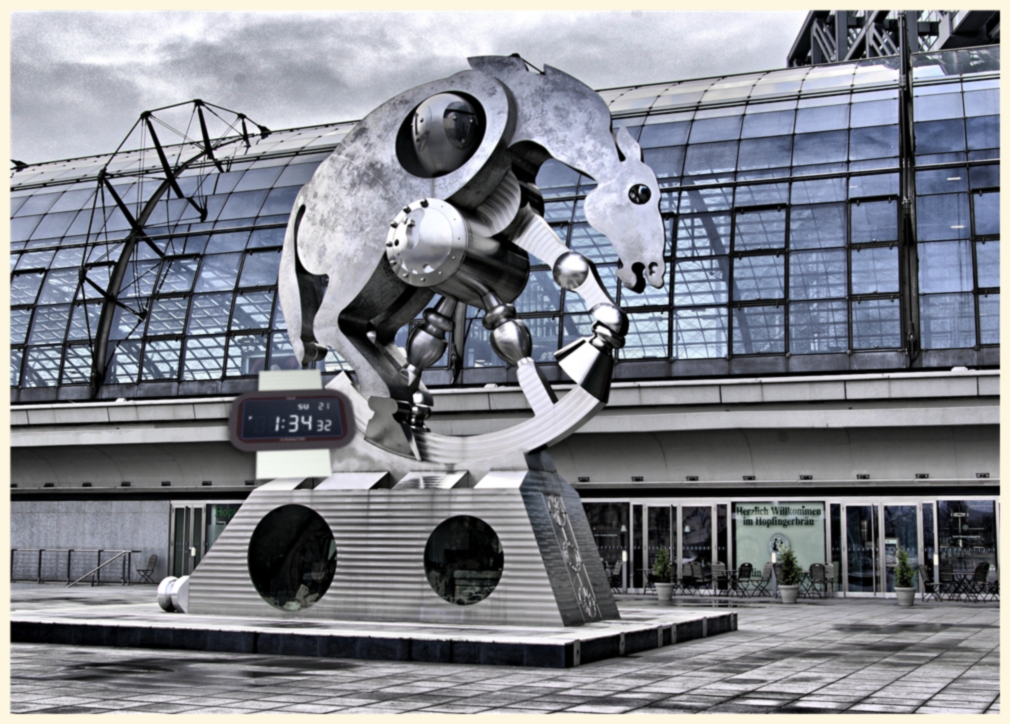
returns 1,34,32
